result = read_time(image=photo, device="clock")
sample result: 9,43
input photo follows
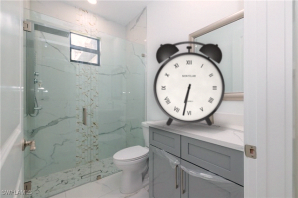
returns 6,32
